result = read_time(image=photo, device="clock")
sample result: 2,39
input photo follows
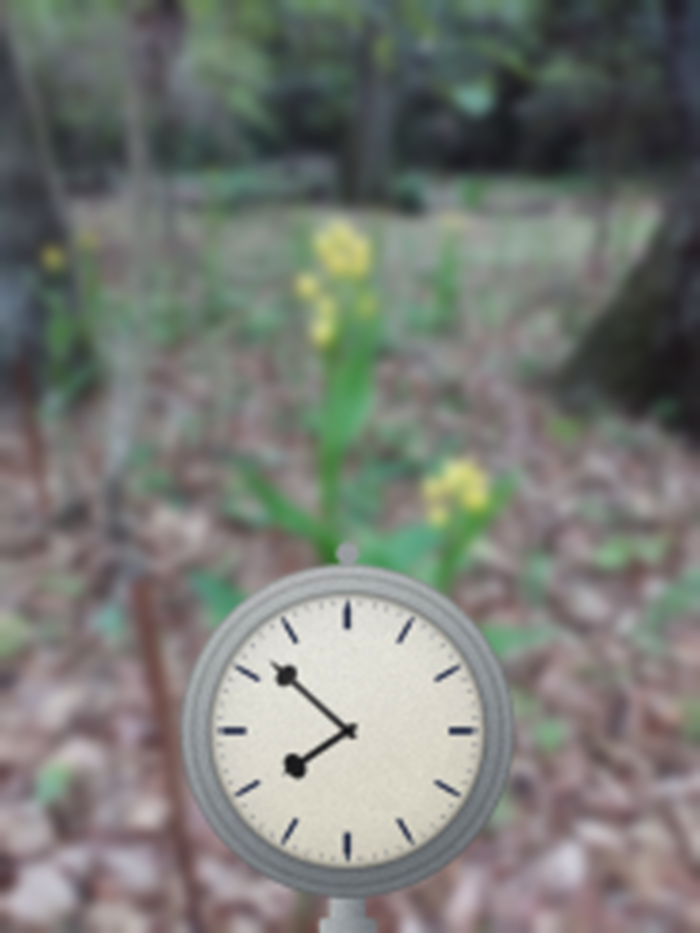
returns 7,52
